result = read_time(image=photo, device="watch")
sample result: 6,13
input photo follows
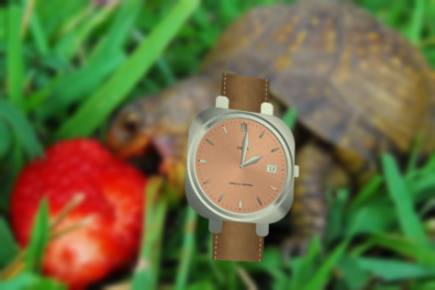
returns 2,01
